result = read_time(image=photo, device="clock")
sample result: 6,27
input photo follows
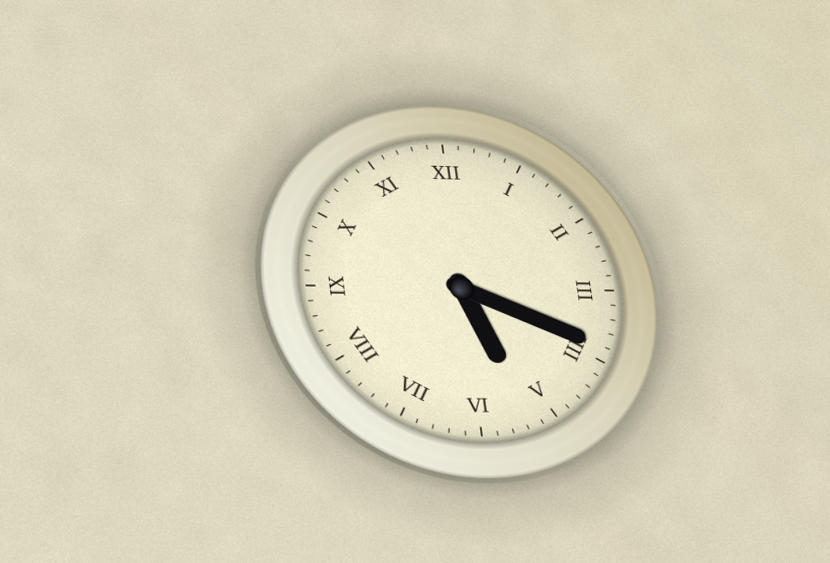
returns 5,19
